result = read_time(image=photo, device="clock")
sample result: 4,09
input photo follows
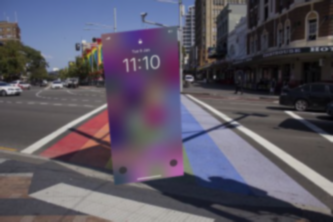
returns 11,10
